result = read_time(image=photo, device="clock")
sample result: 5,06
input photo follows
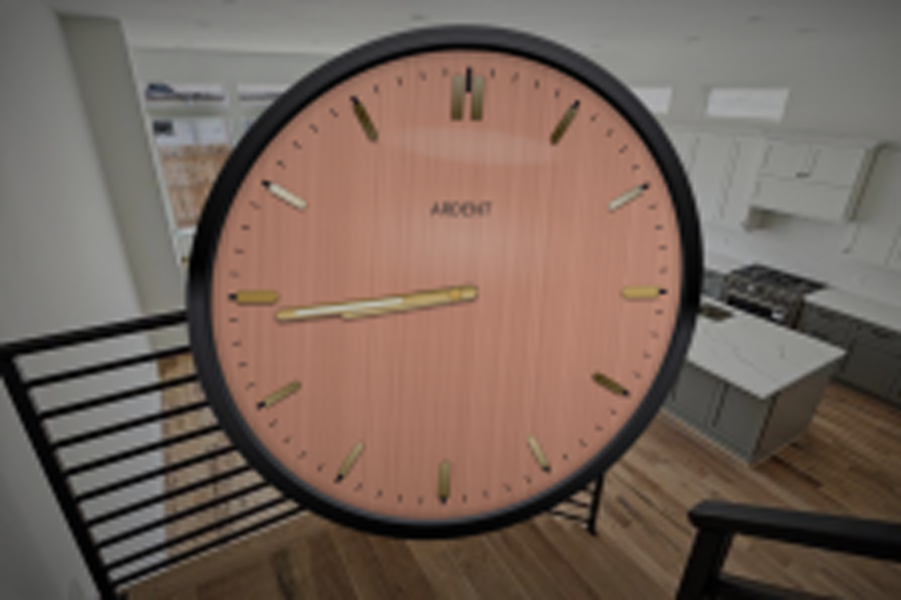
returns 8,44
